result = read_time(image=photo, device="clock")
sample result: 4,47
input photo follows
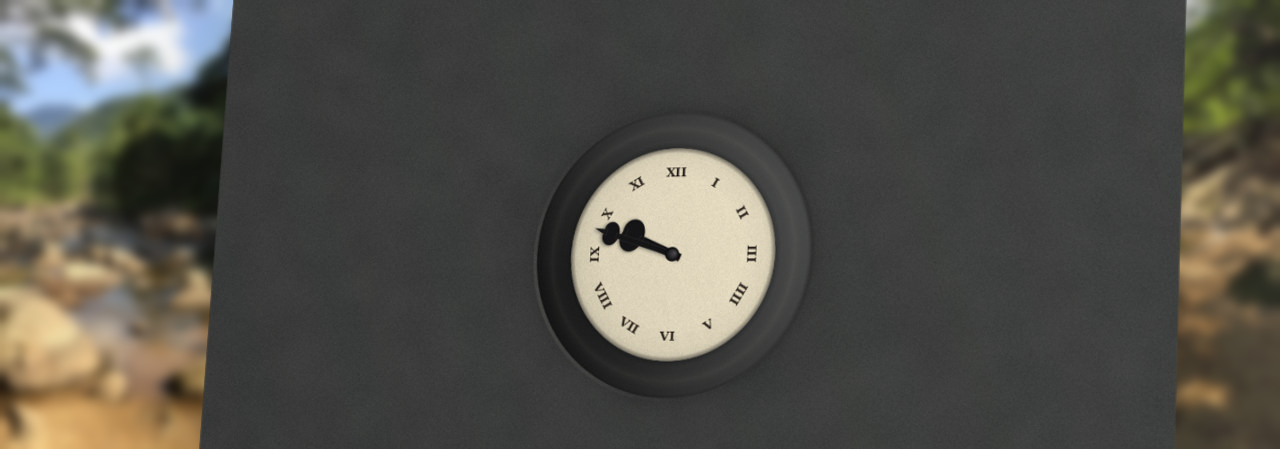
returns 9,48
